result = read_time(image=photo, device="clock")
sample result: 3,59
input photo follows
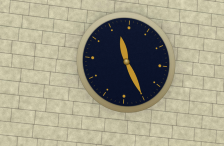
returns 11,25
